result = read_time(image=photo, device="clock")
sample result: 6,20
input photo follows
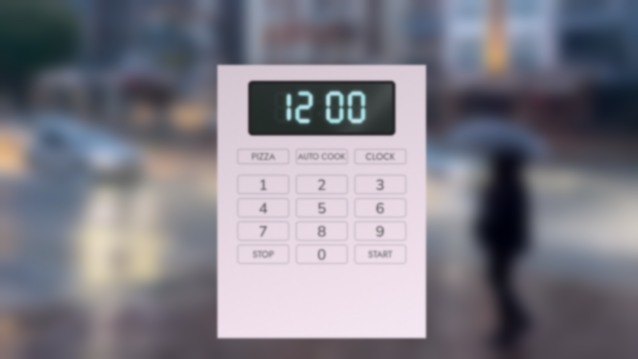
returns 12,00
